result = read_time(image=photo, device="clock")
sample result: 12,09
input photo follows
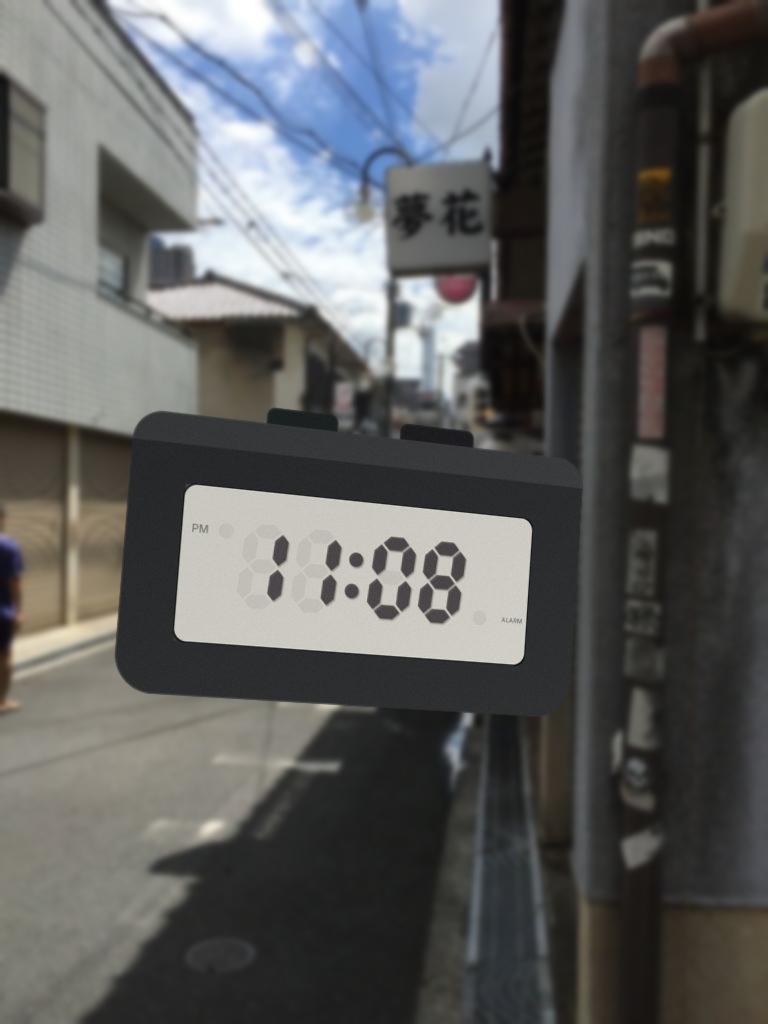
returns 11,08
